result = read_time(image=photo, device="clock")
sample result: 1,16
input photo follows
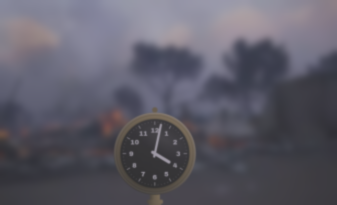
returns 4,02
